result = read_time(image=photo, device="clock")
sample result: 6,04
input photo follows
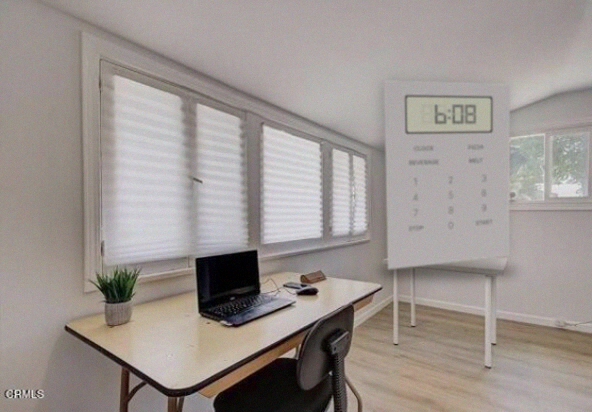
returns 6,08
